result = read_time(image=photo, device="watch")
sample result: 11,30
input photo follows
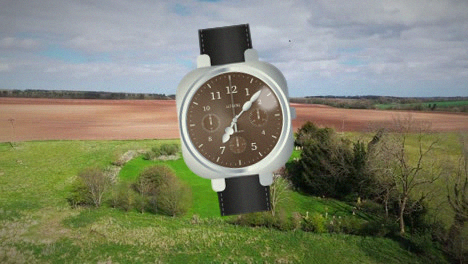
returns 7,08
